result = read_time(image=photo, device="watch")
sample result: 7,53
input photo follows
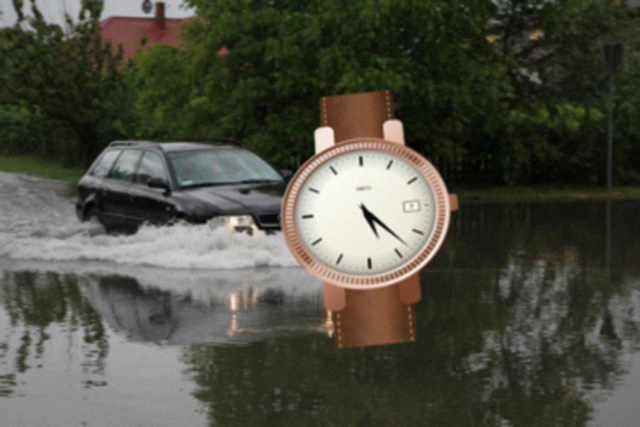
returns 5,23
